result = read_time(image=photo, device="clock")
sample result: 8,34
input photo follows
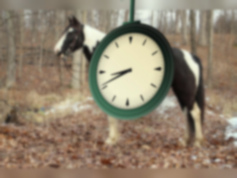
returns 8,41
